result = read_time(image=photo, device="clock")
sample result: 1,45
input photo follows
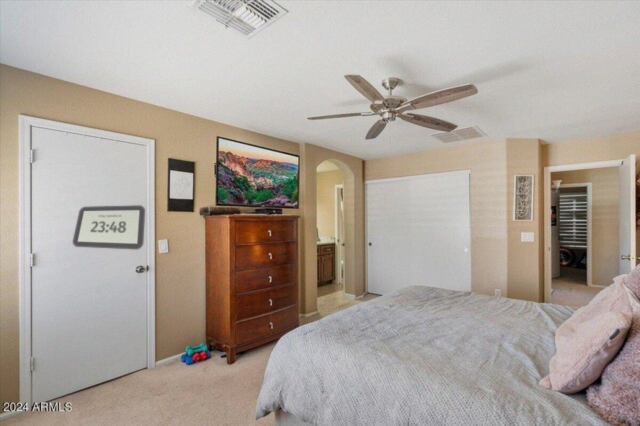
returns 23,48
